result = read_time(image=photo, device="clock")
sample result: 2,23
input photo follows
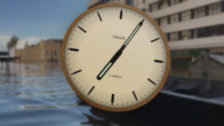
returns 7,05
